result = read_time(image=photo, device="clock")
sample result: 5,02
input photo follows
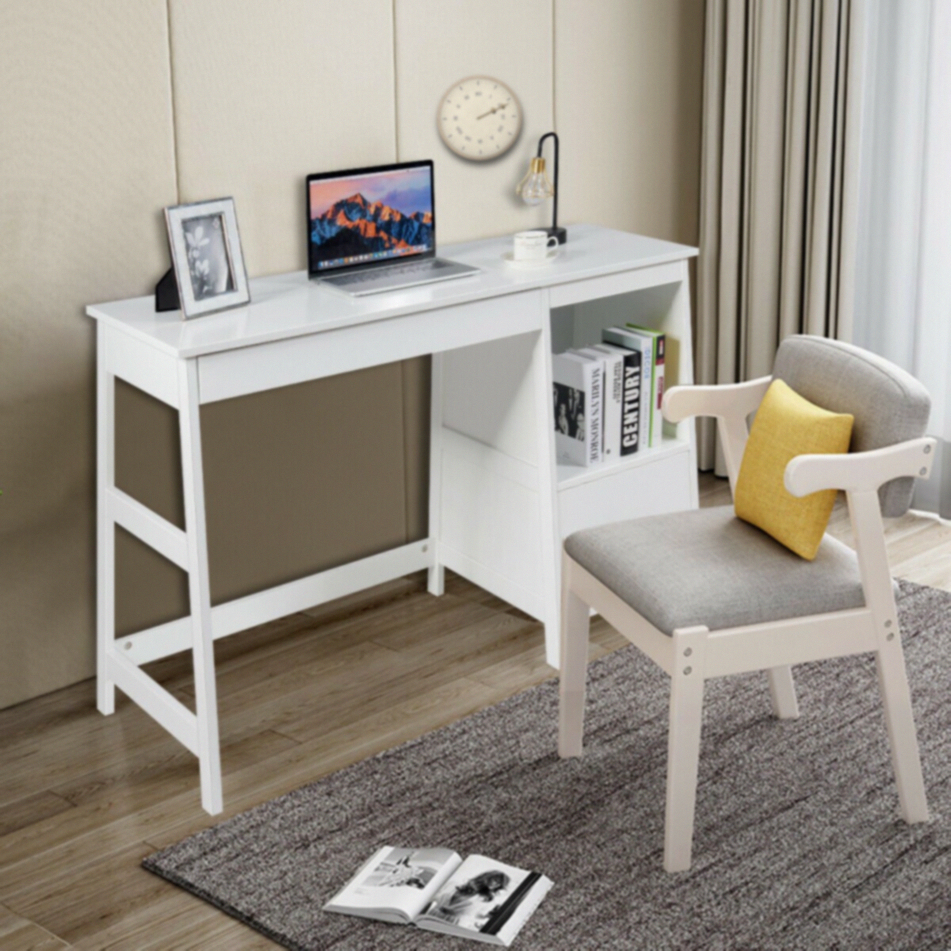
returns 2,11
